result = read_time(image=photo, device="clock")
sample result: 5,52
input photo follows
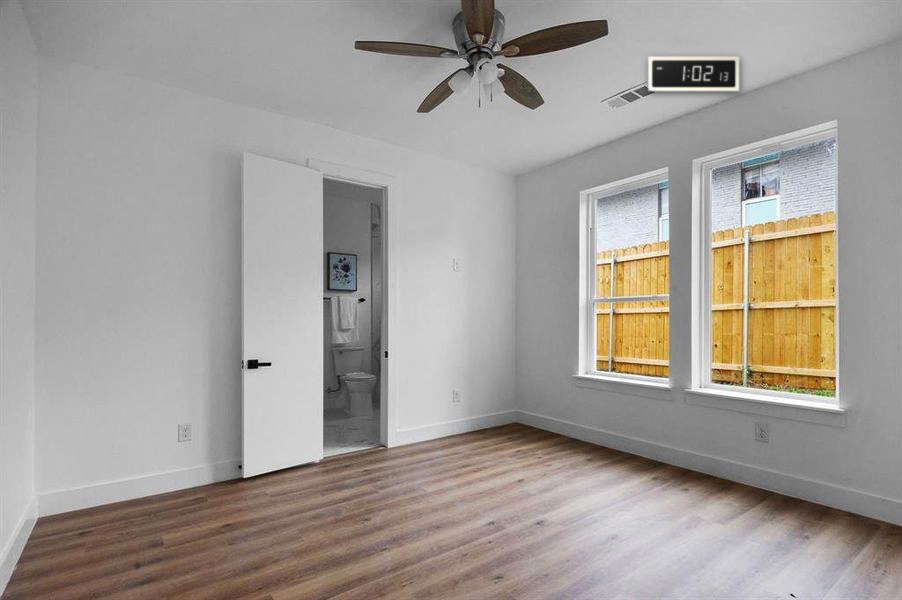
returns 1,02
